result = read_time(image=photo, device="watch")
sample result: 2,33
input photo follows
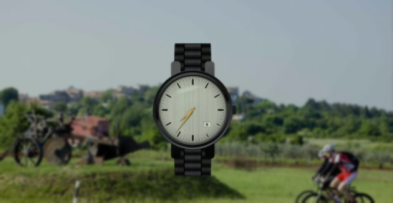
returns 7,36
